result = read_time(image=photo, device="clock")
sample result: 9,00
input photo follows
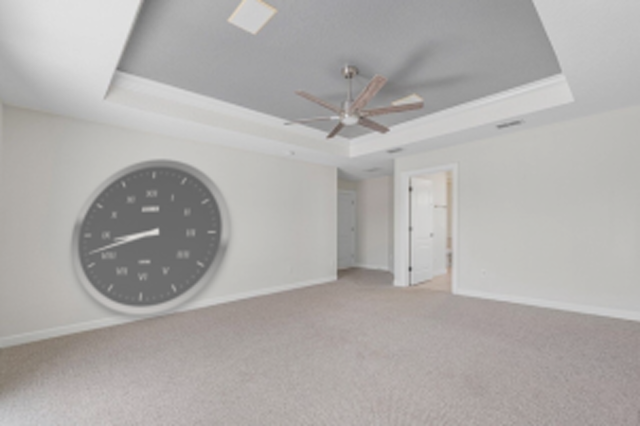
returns 8,42
